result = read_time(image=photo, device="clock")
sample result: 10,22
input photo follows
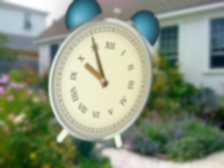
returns 9,55
